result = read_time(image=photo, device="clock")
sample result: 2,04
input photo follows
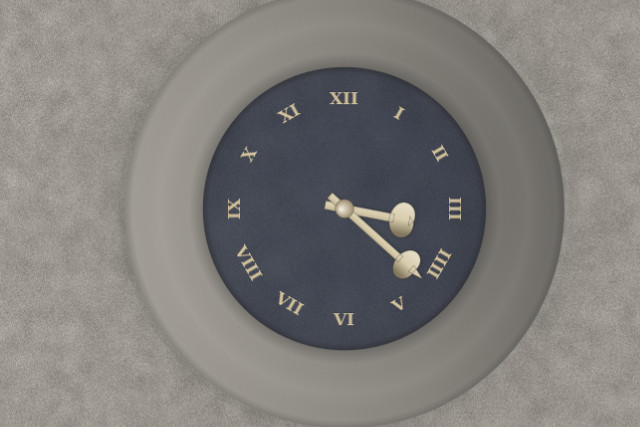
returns 3,22
